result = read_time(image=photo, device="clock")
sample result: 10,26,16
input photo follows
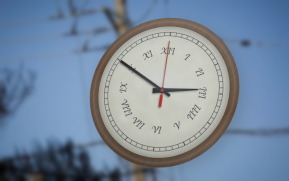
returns 2,50,00
